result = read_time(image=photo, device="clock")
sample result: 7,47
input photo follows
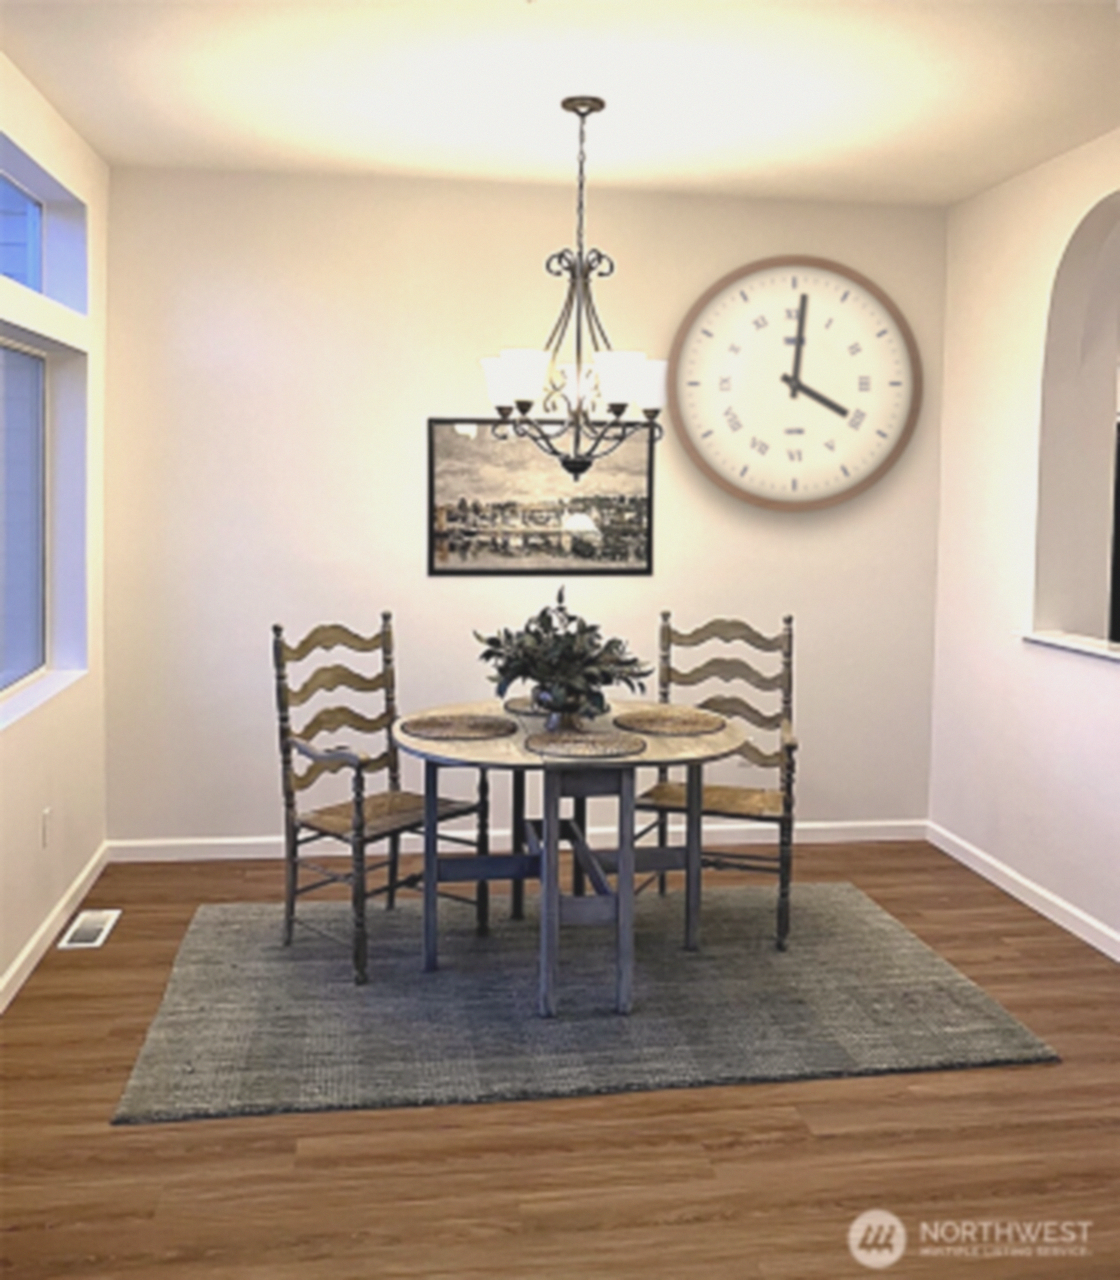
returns 4,01
